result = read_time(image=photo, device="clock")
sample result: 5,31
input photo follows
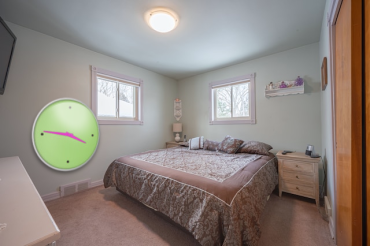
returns 3,46
